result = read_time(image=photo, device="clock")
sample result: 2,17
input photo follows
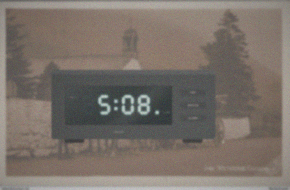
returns 5,08
